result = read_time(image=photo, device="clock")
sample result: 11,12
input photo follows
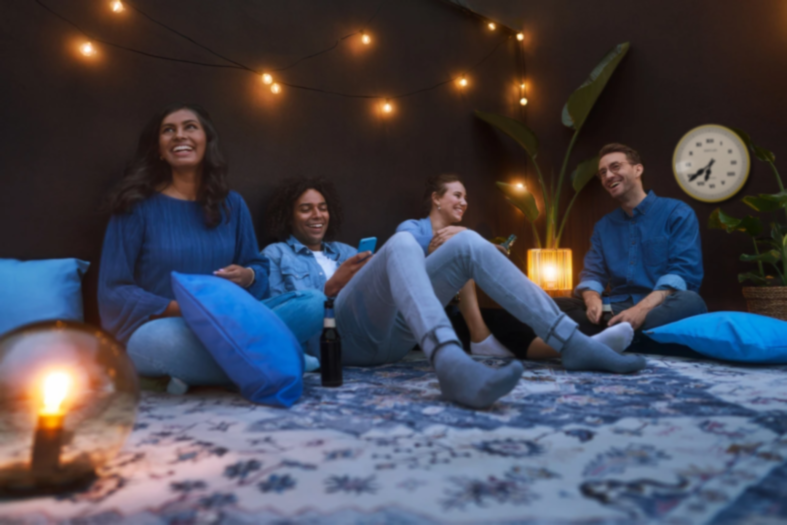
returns 6,39
